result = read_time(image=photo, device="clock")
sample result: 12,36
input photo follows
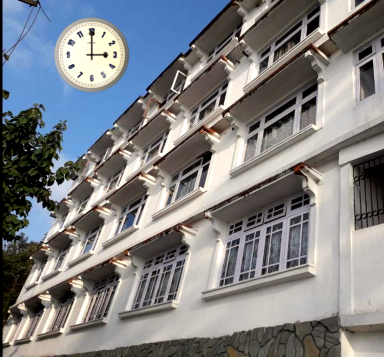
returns 3,00
